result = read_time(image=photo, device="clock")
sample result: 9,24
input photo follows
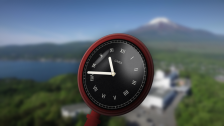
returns 10,42
